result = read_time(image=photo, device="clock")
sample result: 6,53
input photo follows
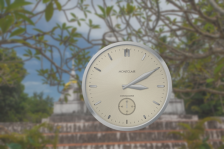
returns 3,10
